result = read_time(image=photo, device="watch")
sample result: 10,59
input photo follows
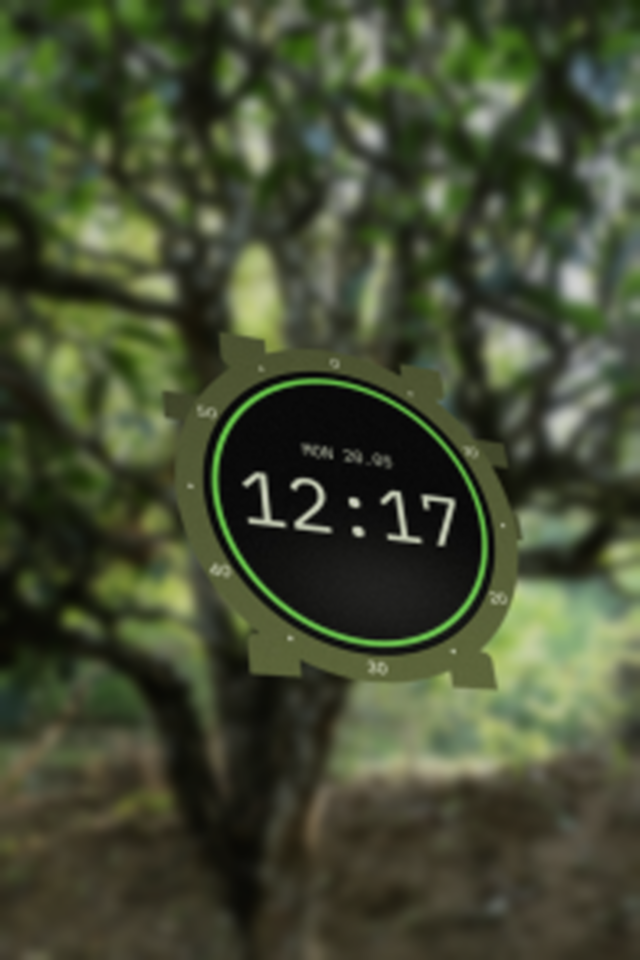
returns 12,17
